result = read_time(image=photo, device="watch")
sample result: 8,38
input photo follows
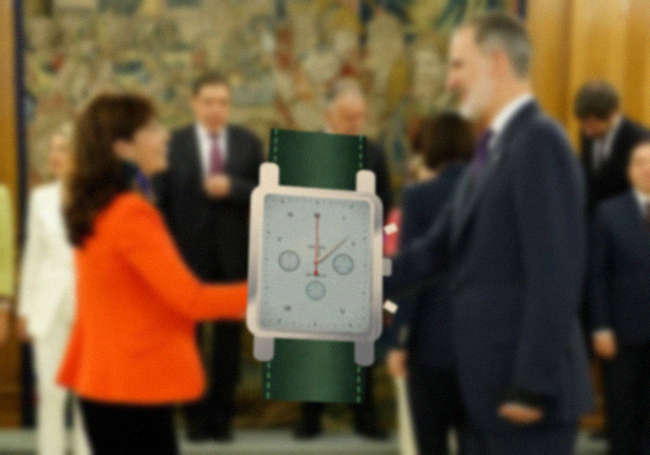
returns 12,08
